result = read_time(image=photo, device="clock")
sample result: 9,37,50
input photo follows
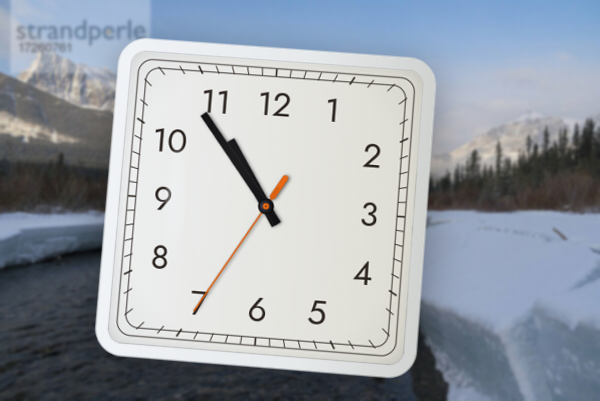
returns 10,53,35
